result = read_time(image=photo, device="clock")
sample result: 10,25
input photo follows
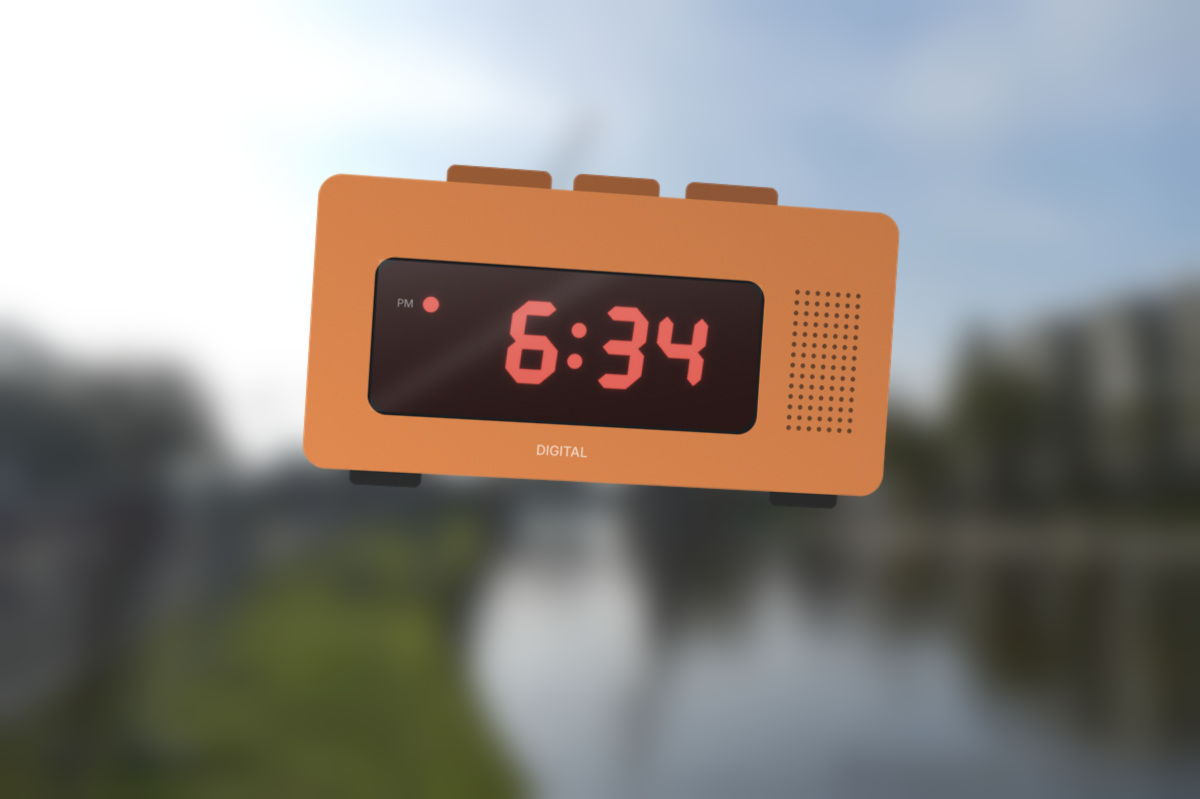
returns 6,34
